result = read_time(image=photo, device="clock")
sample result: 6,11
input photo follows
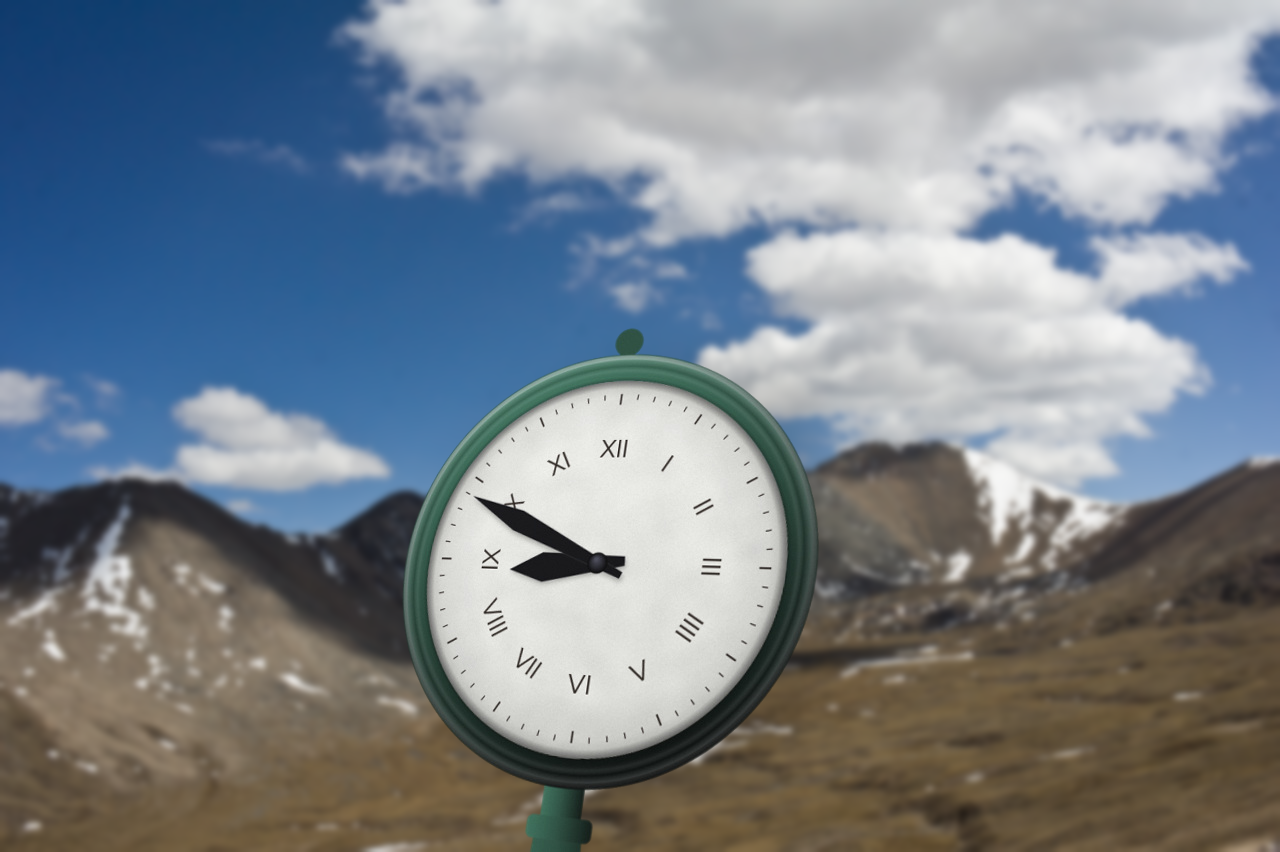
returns 8,49
